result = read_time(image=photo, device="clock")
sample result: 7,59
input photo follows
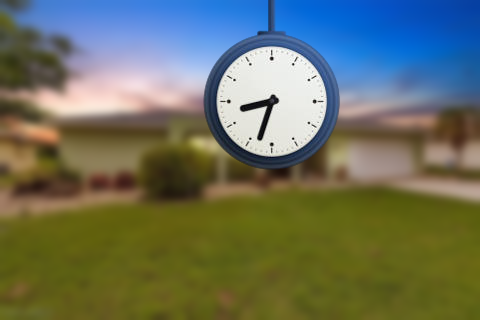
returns 8,33
